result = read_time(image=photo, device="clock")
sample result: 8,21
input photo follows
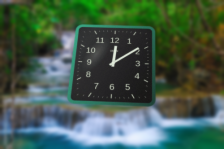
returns 12,09
